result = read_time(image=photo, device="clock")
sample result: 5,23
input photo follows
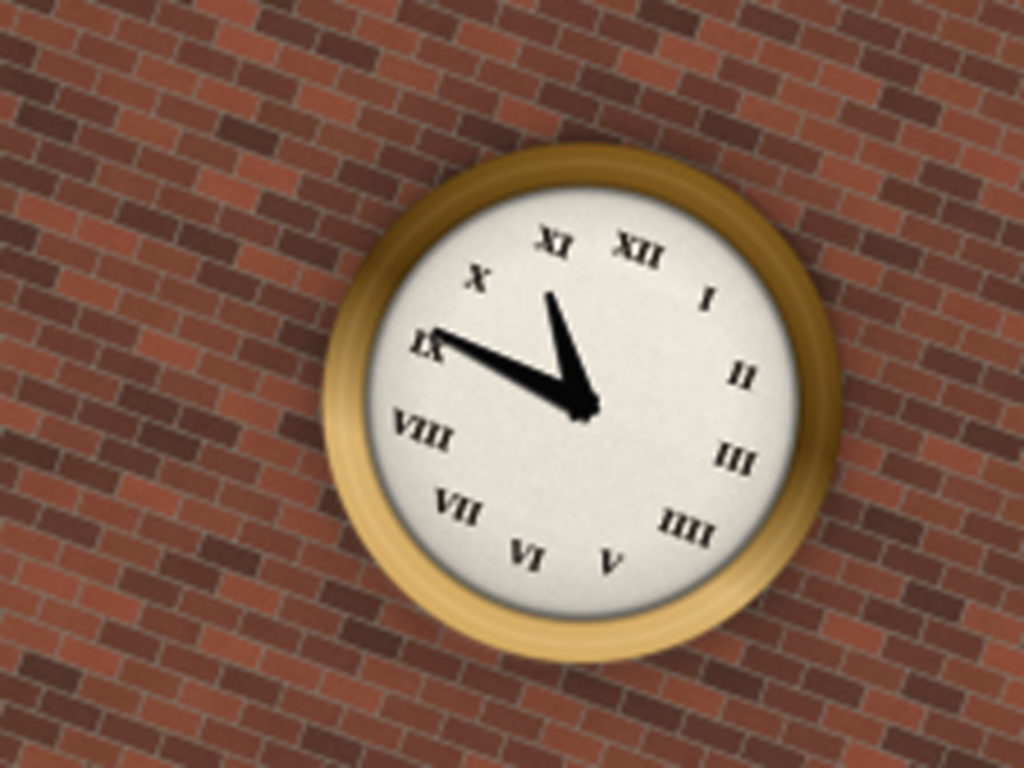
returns 10,46
